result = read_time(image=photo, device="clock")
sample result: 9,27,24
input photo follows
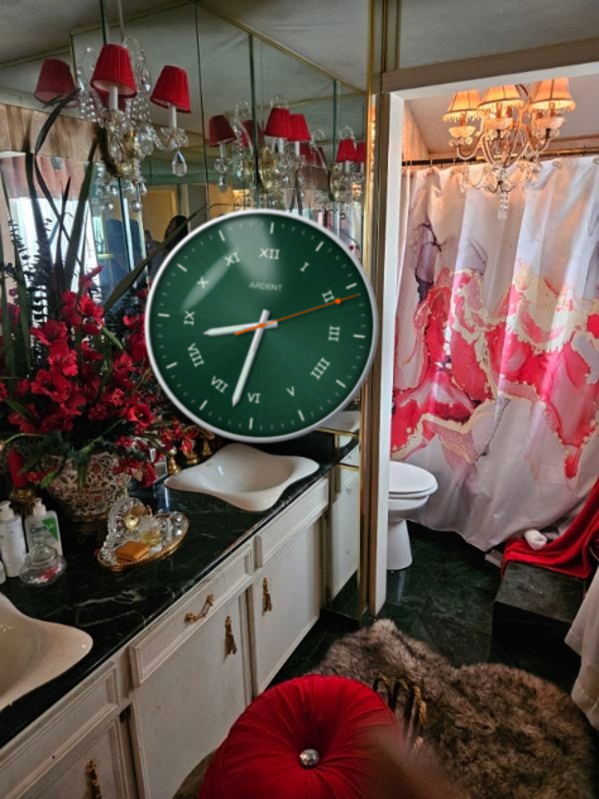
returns 8,32,11
